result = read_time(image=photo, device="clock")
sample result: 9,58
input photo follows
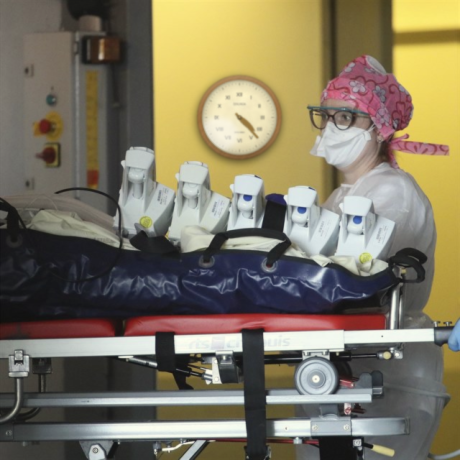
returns 4,23
